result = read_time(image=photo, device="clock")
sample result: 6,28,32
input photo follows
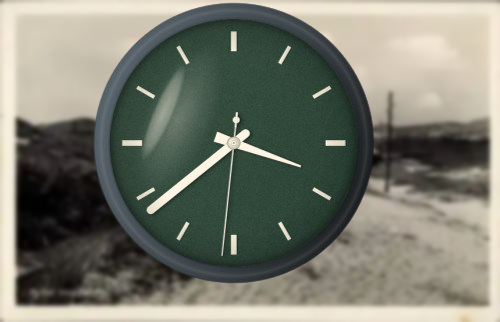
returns 3,38,31
